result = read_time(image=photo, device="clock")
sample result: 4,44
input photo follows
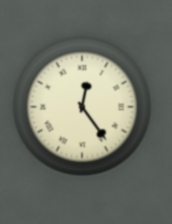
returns 12,24
